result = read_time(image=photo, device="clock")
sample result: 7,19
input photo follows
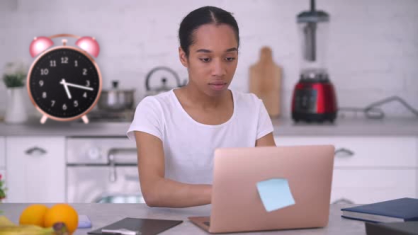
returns 5,17
